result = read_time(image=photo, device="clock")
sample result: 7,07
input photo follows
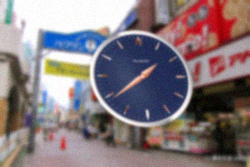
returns 1,39
